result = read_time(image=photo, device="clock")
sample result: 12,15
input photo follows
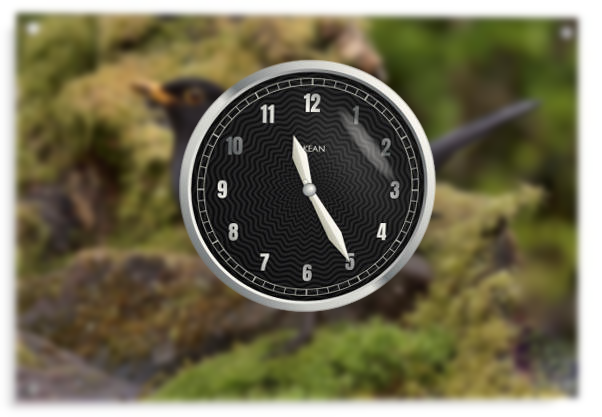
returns 11,25
